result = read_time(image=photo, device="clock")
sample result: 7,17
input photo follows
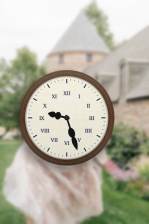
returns 9,27
